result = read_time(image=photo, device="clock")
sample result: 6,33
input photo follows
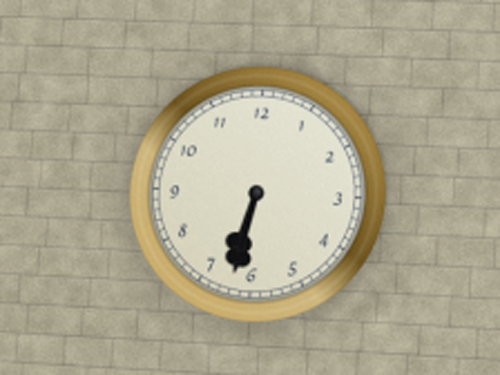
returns 6,32
